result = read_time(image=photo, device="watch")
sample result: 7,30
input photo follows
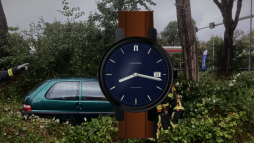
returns 8,17
